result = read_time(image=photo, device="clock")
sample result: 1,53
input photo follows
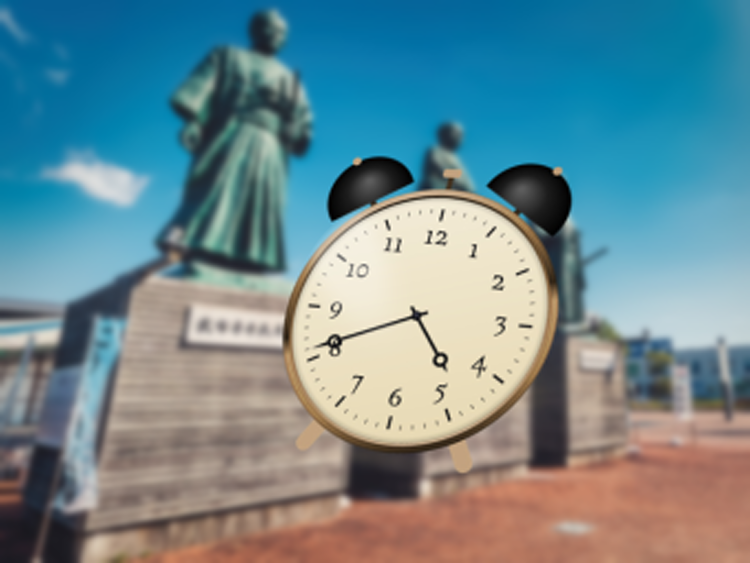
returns 4,41
